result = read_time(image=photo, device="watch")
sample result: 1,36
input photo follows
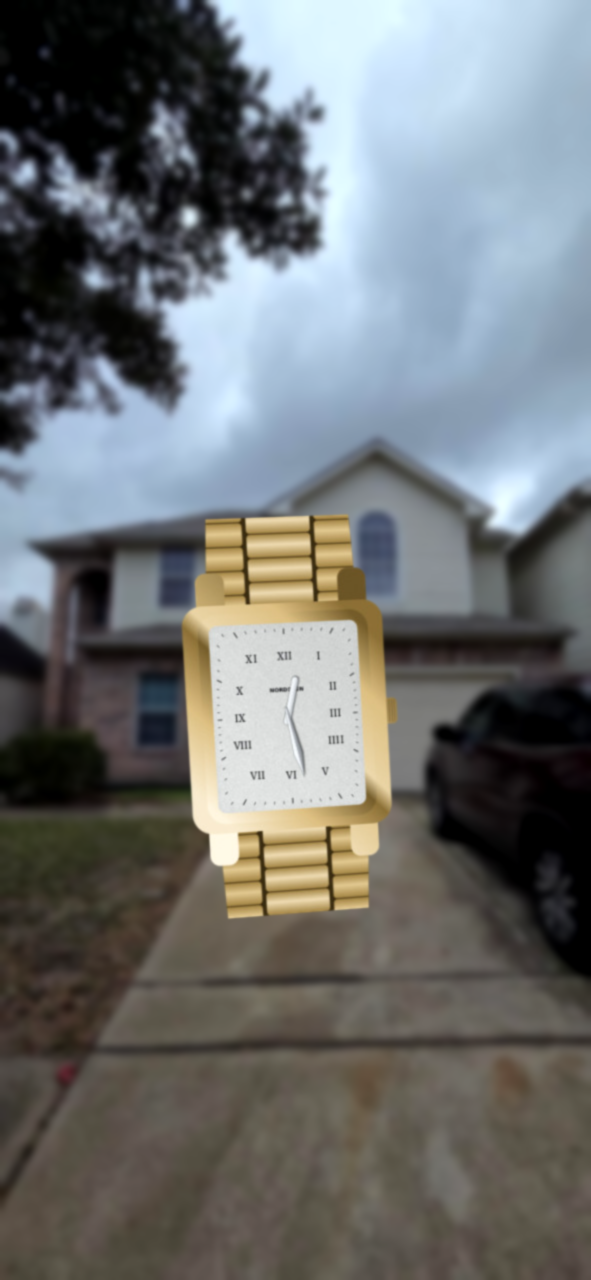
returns 12,28
